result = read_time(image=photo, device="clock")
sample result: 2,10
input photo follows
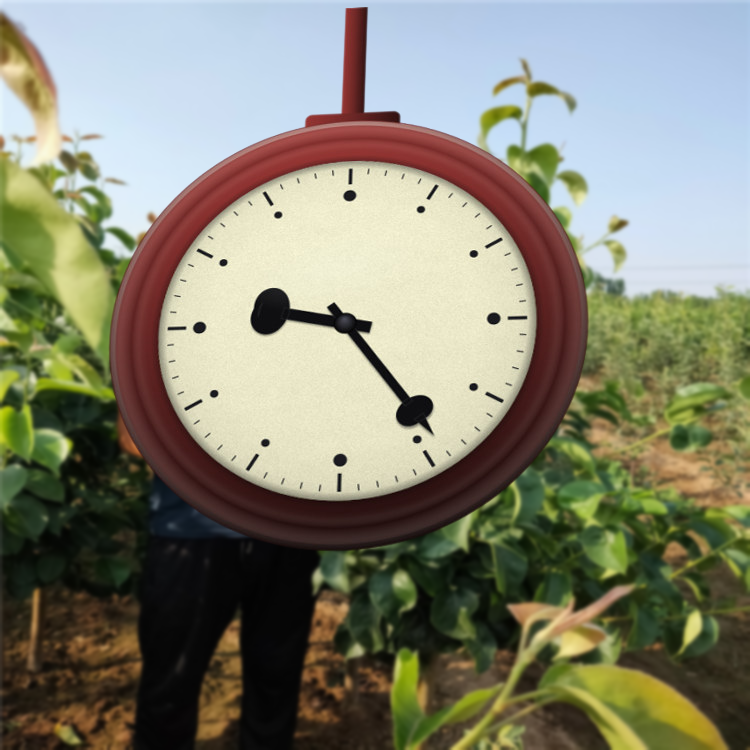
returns 9,24
